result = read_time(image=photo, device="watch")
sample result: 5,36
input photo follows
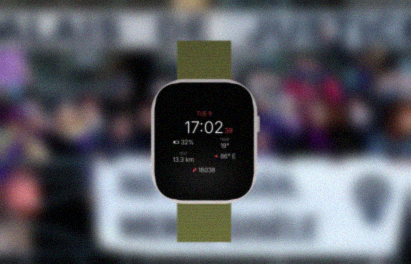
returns 17,02
